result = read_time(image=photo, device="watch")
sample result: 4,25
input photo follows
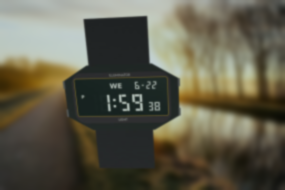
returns 1,59
